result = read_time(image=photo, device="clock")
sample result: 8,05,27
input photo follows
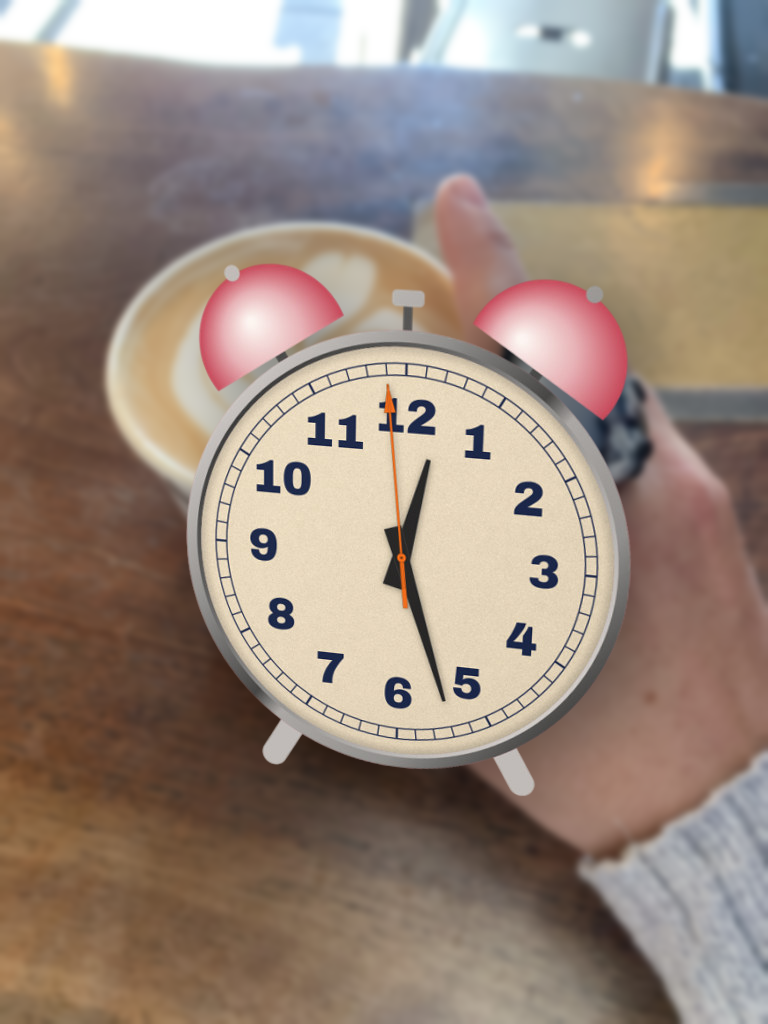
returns 12,26,59
